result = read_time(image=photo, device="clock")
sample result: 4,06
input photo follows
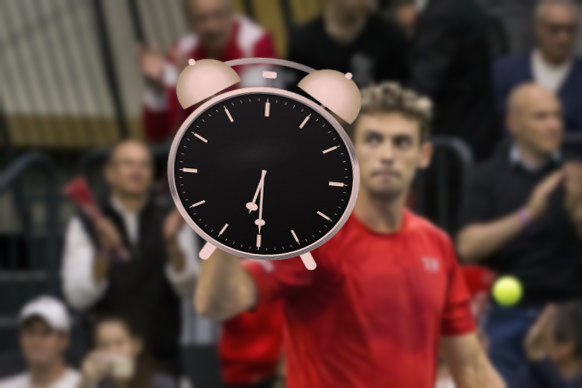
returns 6,30
